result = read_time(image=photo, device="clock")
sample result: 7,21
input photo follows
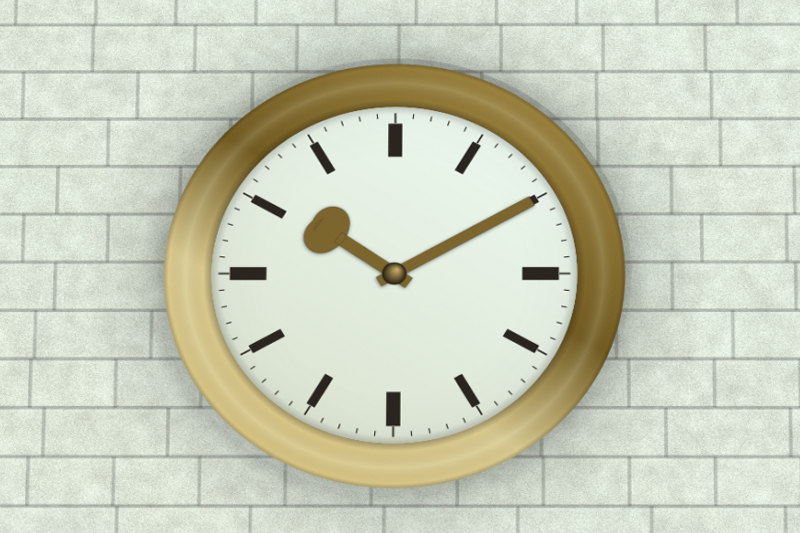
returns 10,10
